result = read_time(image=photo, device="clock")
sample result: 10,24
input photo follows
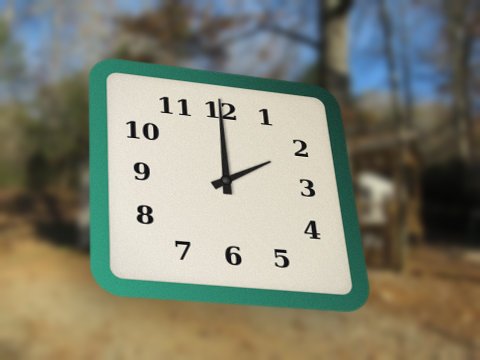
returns 2,00
